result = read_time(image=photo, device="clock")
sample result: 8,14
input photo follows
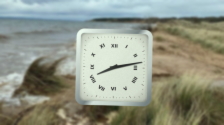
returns 8,13
